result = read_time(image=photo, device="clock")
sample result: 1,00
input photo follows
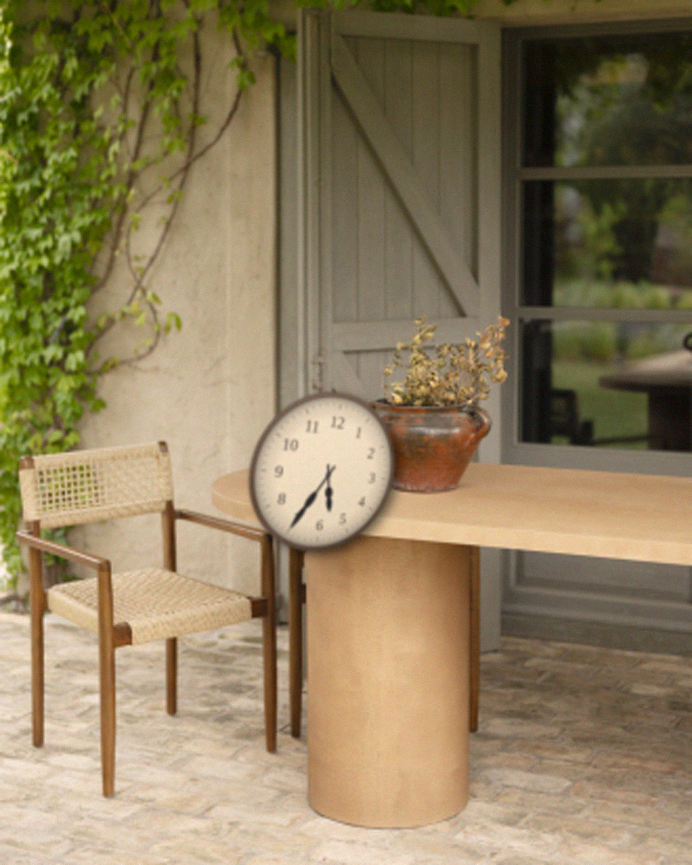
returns 5,35
